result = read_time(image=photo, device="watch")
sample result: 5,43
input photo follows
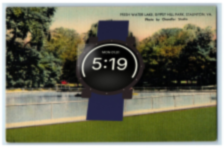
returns 5,19
